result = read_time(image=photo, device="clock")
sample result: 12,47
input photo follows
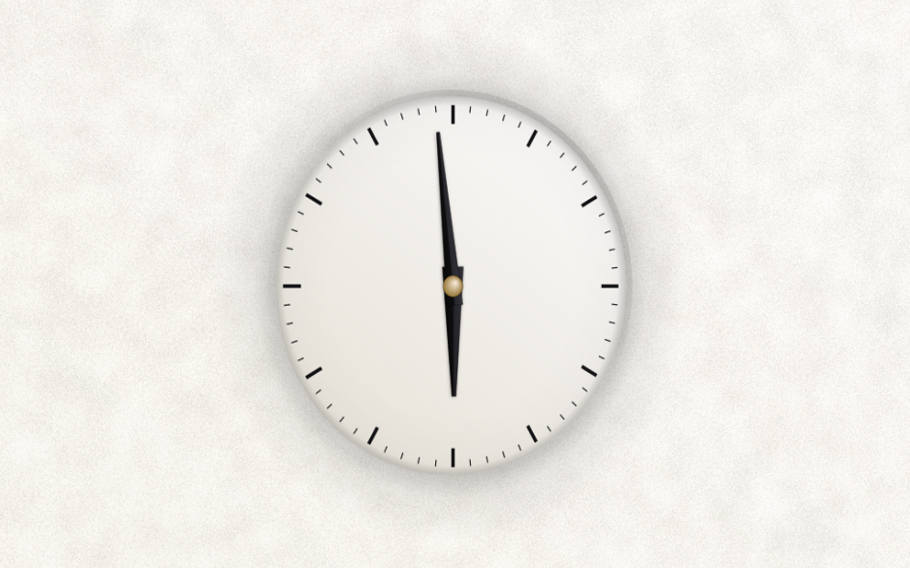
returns 5,59
